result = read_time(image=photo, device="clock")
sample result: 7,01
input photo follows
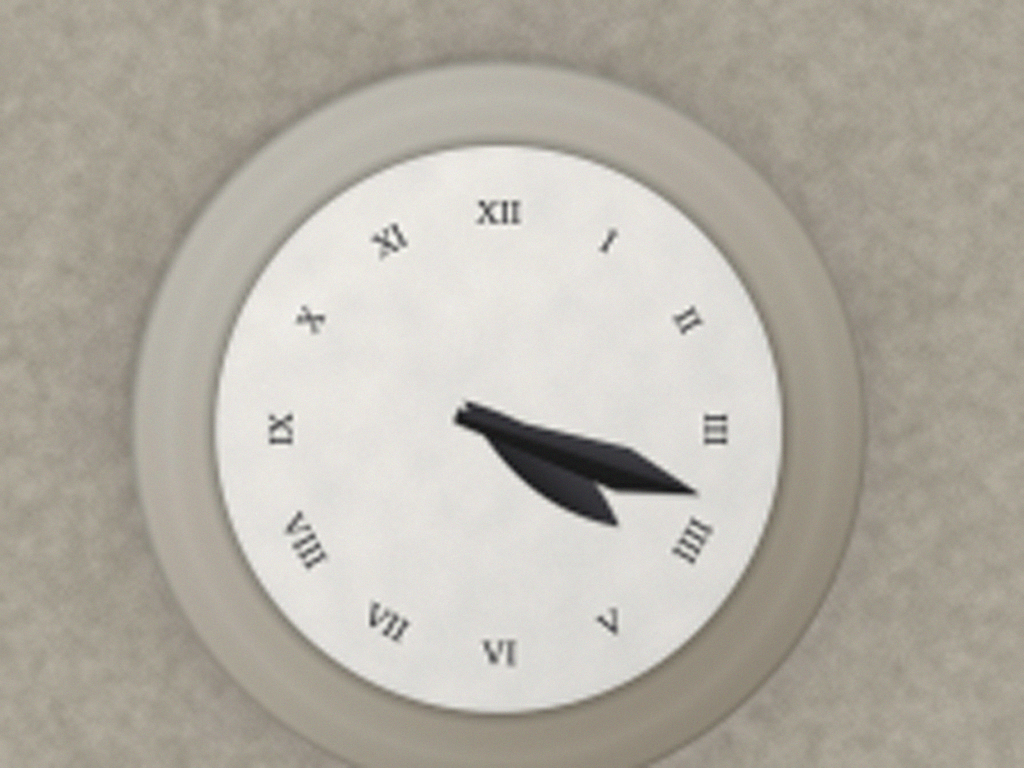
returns 4,18
